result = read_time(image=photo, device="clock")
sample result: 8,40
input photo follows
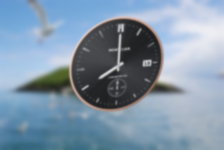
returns 8,00
